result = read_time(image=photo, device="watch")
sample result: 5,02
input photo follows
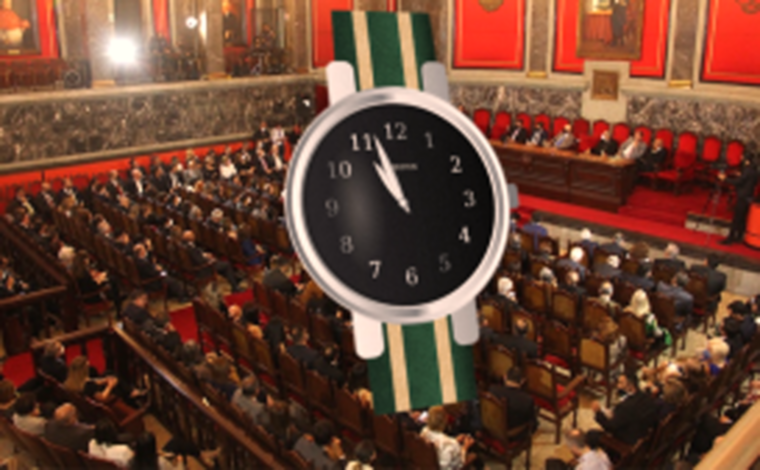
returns 10,57
